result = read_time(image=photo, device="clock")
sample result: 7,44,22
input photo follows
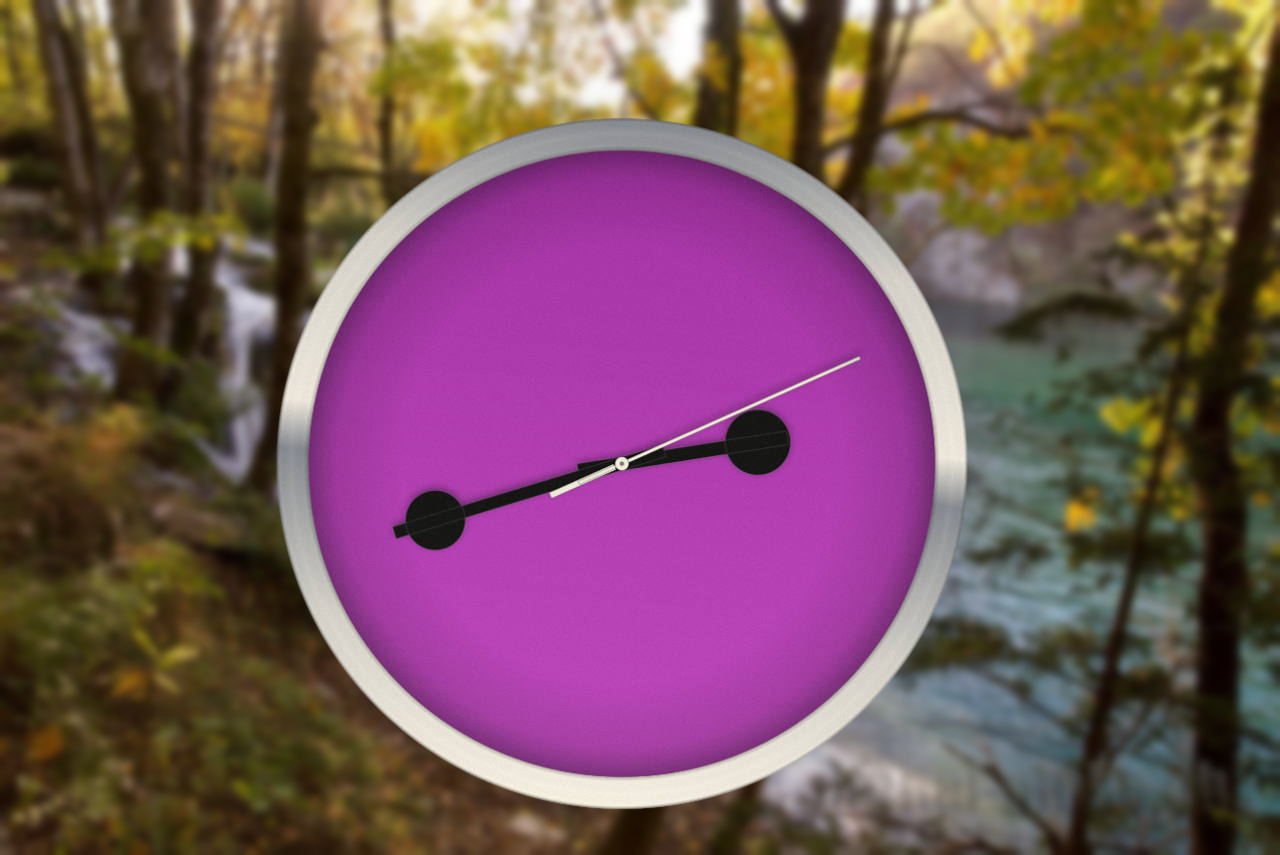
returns 2,42,11
